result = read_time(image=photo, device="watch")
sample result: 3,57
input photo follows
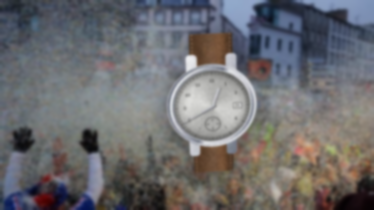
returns 12,40
